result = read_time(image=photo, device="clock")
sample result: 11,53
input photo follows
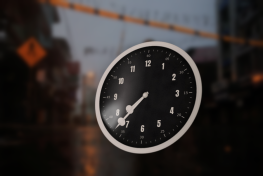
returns 7,37
